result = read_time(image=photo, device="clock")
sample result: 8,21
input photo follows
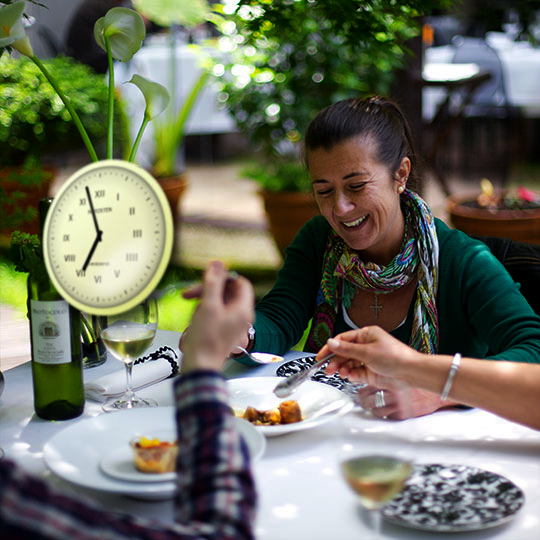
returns 6,57
